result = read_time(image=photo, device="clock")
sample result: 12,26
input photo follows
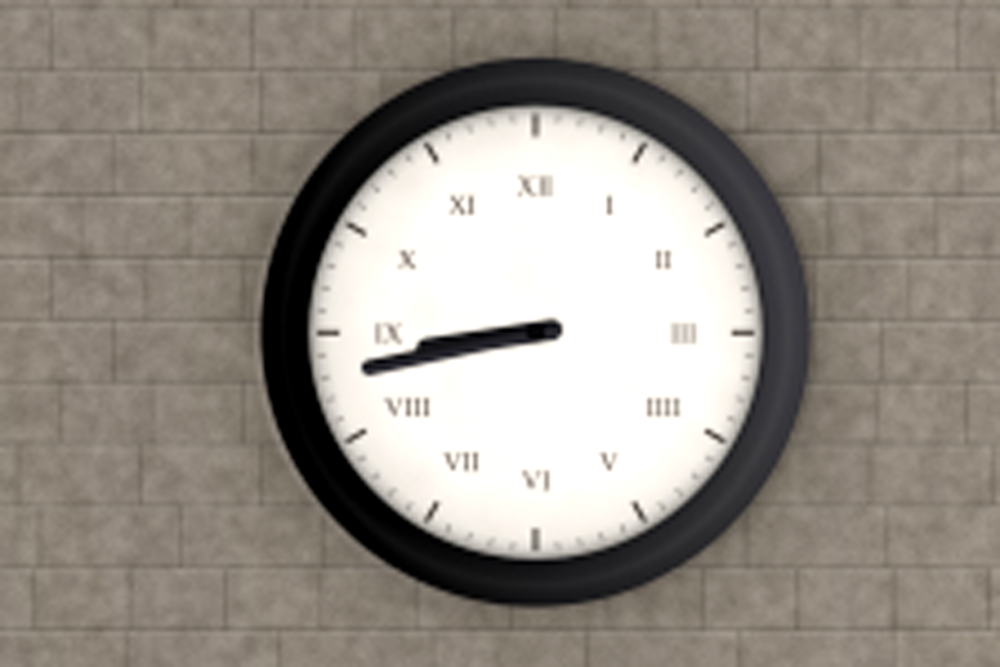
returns 8,43
